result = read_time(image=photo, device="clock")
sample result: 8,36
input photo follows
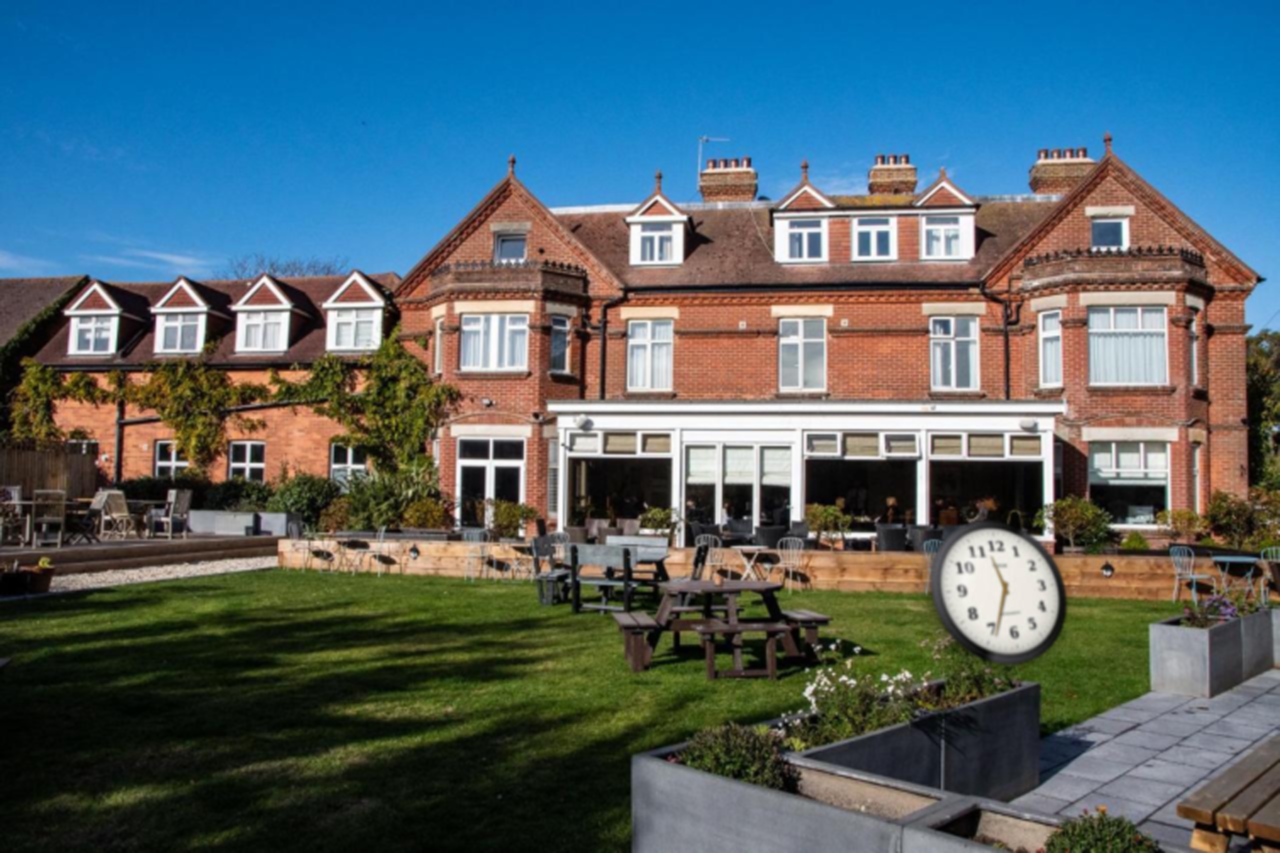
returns 11,34
